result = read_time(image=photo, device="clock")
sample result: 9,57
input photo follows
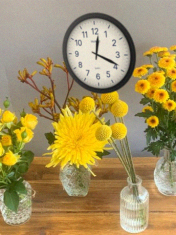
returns 12,19
